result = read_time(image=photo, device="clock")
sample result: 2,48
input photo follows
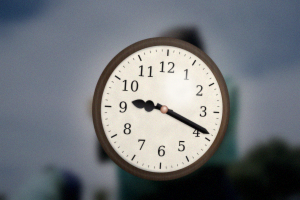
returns 9,19
